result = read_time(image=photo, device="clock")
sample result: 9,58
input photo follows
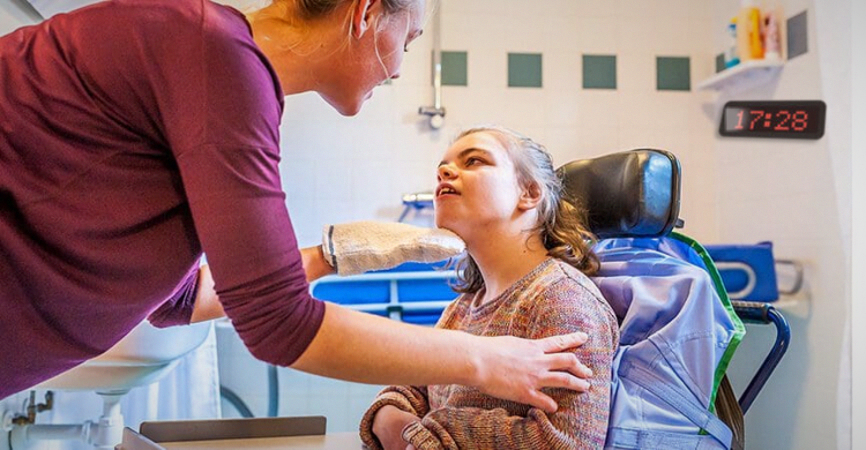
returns 17,28
